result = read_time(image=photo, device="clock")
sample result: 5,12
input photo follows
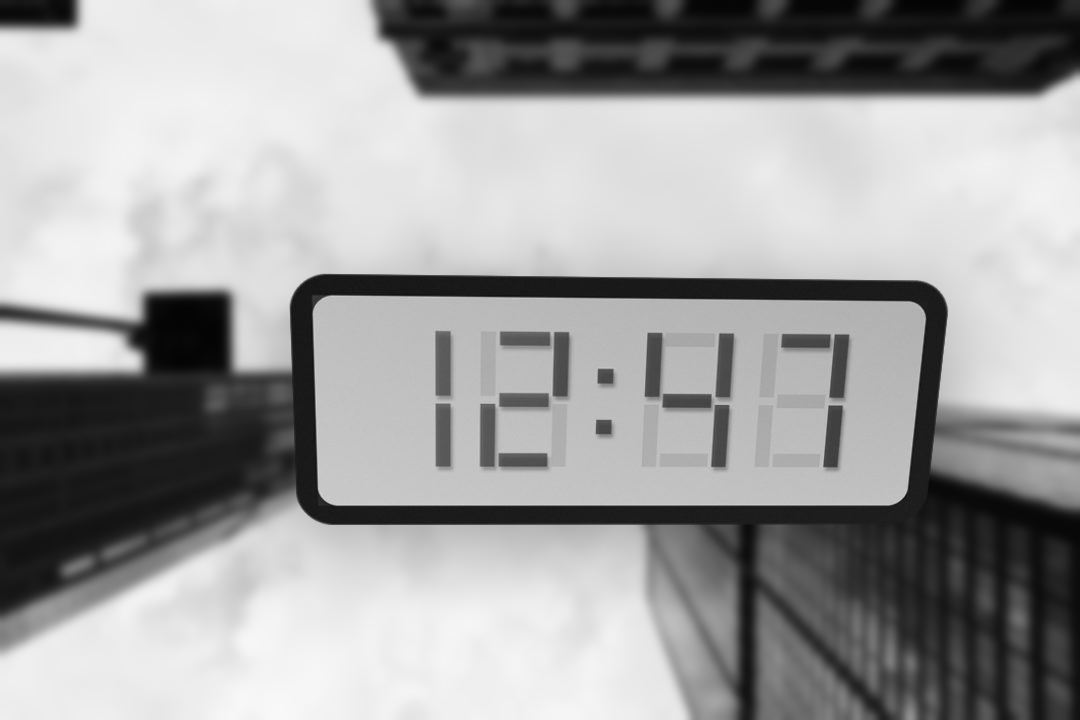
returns 12,47
